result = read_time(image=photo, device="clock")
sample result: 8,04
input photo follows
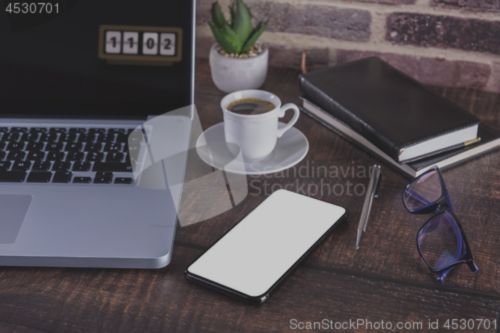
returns 11,02
